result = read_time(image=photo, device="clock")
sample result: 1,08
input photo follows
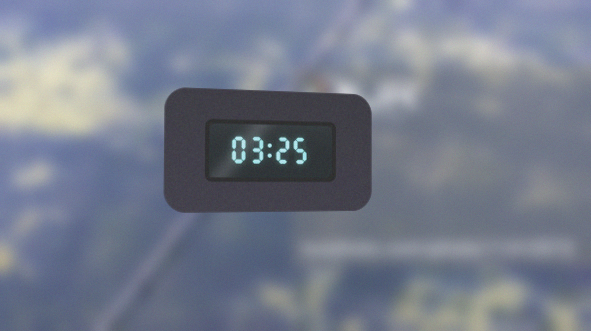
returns 3,25
